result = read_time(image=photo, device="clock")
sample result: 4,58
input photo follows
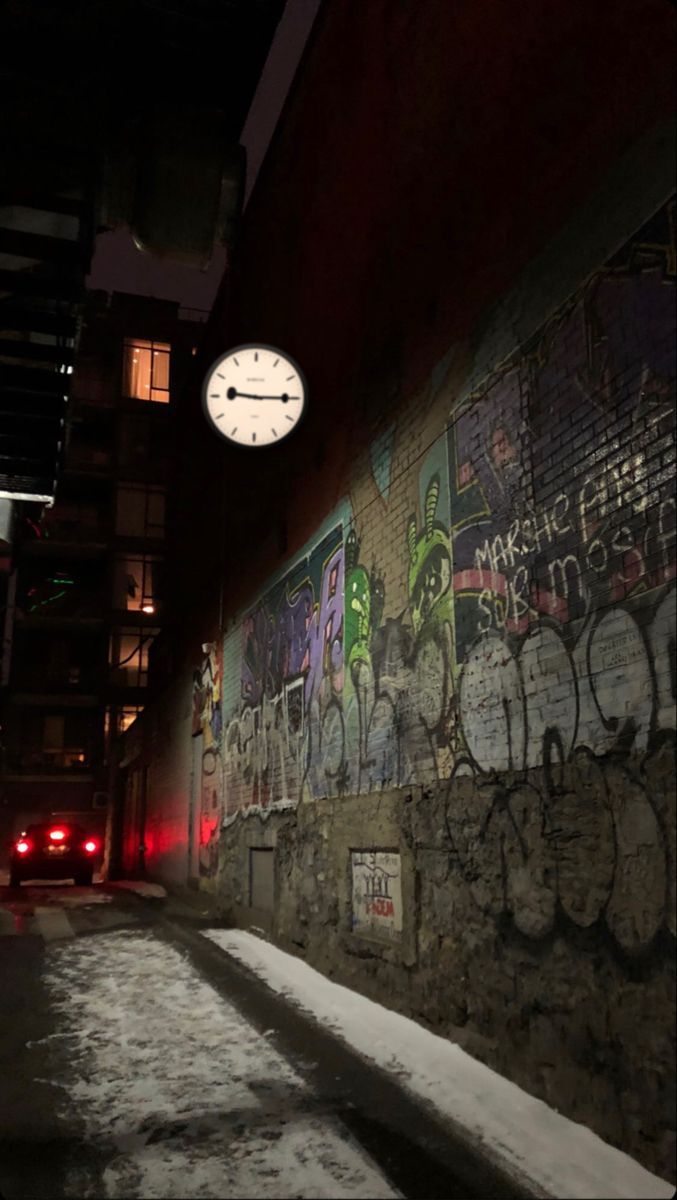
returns 9,15
